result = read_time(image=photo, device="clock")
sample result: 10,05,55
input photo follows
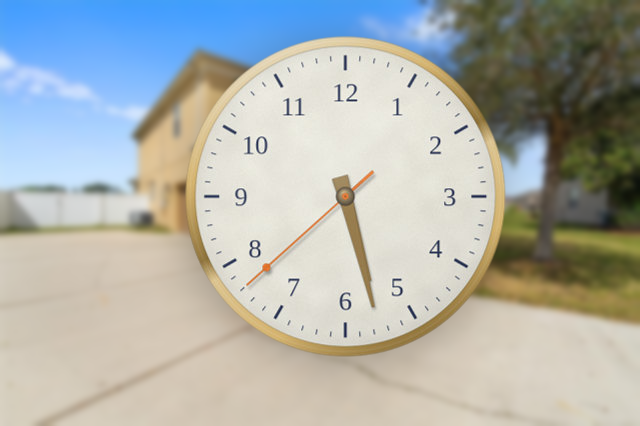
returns 5,27,38
